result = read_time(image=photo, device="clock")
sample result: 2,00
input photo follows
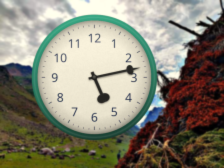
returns 5,13
